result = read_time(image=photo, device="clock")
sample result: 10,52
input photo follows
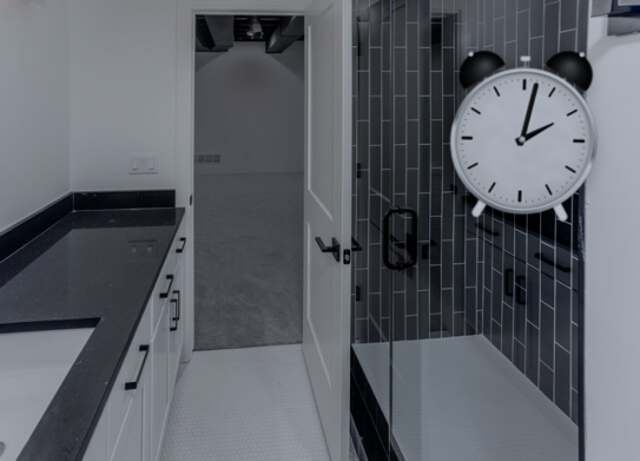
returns 2,02
